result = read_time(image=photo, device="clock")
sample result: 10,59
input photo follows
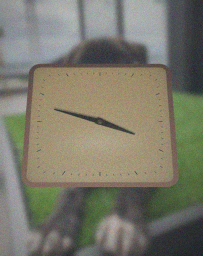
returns 3,48
